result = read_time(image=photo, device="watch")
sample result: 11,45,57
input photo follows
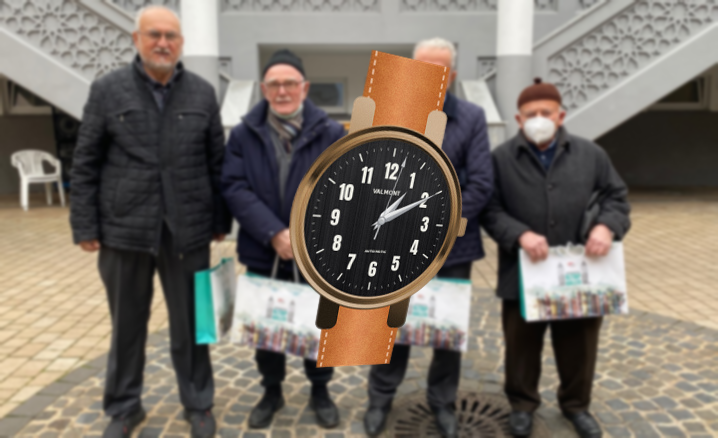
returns 1,10,02
